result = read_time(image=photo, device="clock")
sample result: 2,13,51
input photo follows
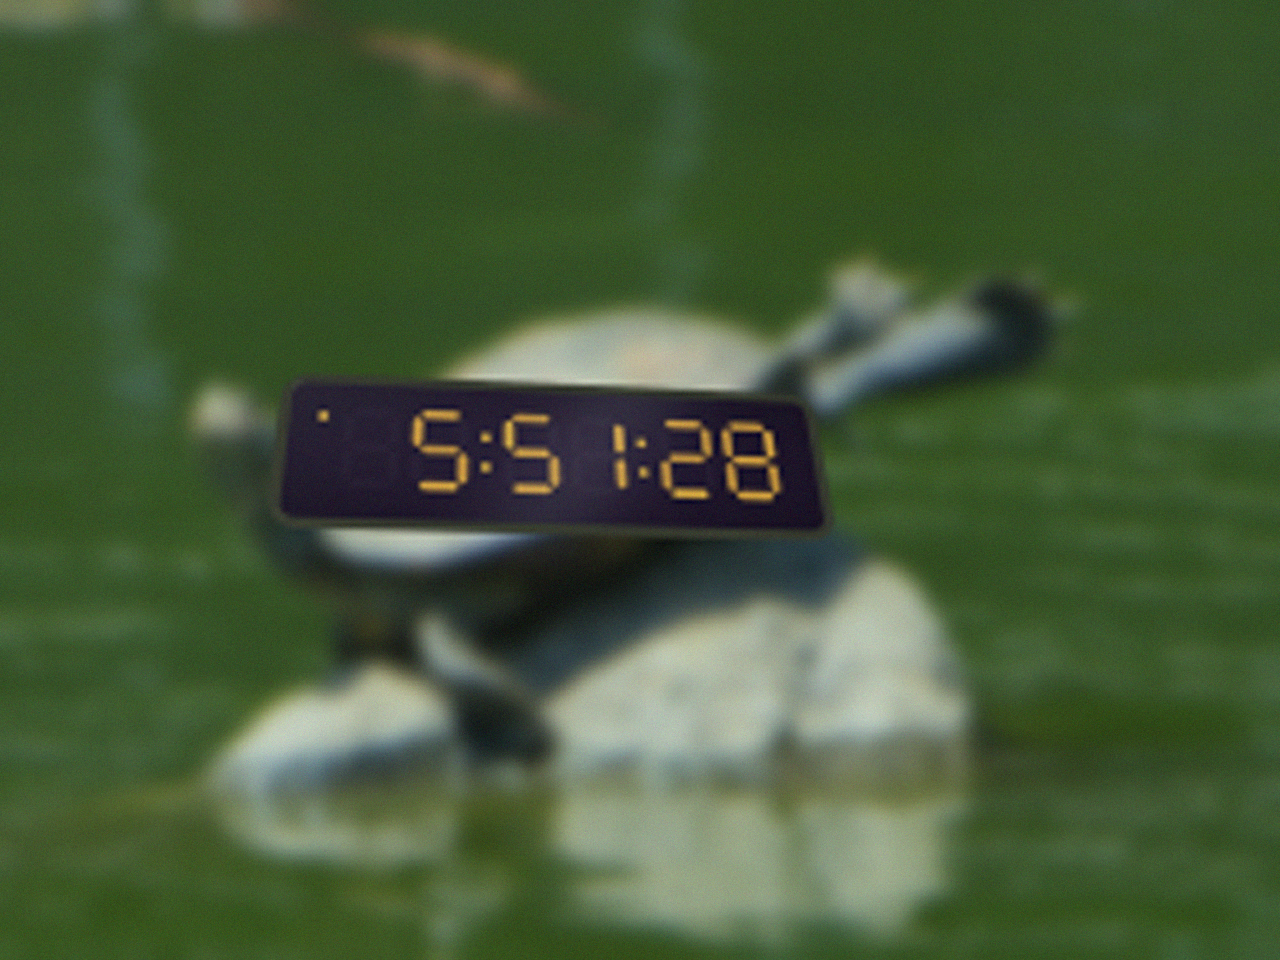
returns 5,51,28
